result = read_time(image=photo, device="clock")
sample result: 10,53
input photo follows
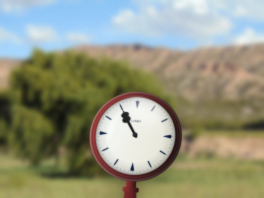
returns 10,55
